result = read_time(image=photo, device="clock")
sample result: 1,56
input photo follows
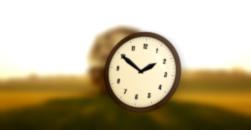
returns 1,50
